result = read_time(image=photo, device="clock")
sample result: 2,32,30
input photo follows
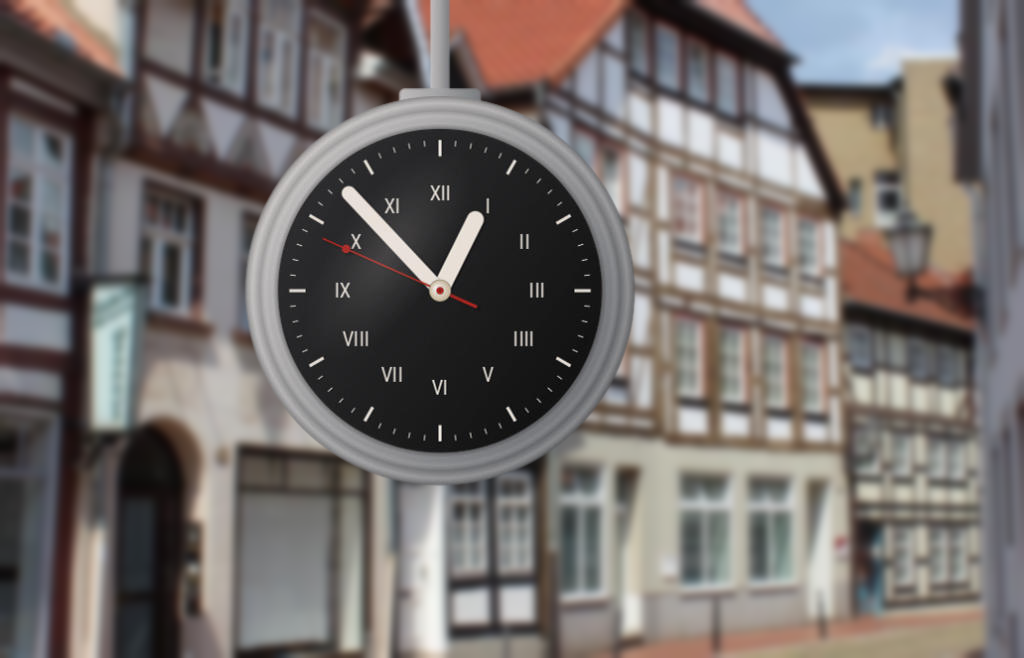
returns 12,52,49
